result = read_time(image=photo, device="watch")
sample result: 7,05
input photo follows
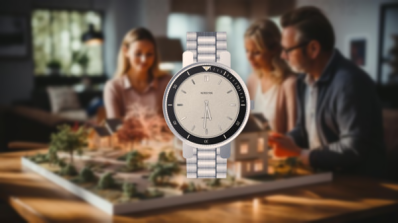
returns 5,31
